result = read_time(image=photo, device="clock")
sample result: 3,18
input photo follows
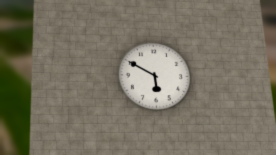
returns 5,50
